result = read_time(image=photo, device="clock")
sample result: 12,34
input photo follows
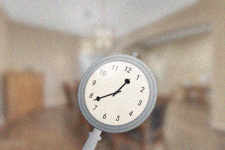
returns 12,38
